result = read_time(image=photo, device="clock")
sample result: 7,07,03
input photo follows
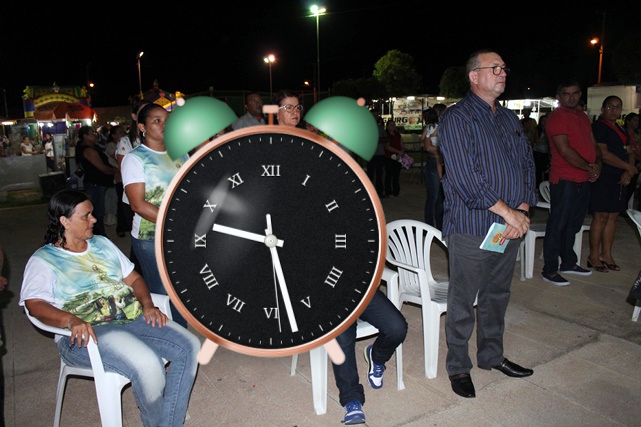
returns 9,27,29
